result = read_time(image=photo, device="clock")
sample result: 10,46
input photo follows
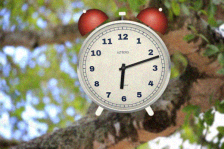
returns 6,12
